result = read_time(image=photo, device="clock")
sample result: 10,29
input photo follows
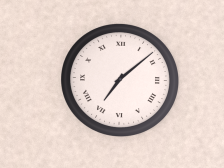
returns 7,08
